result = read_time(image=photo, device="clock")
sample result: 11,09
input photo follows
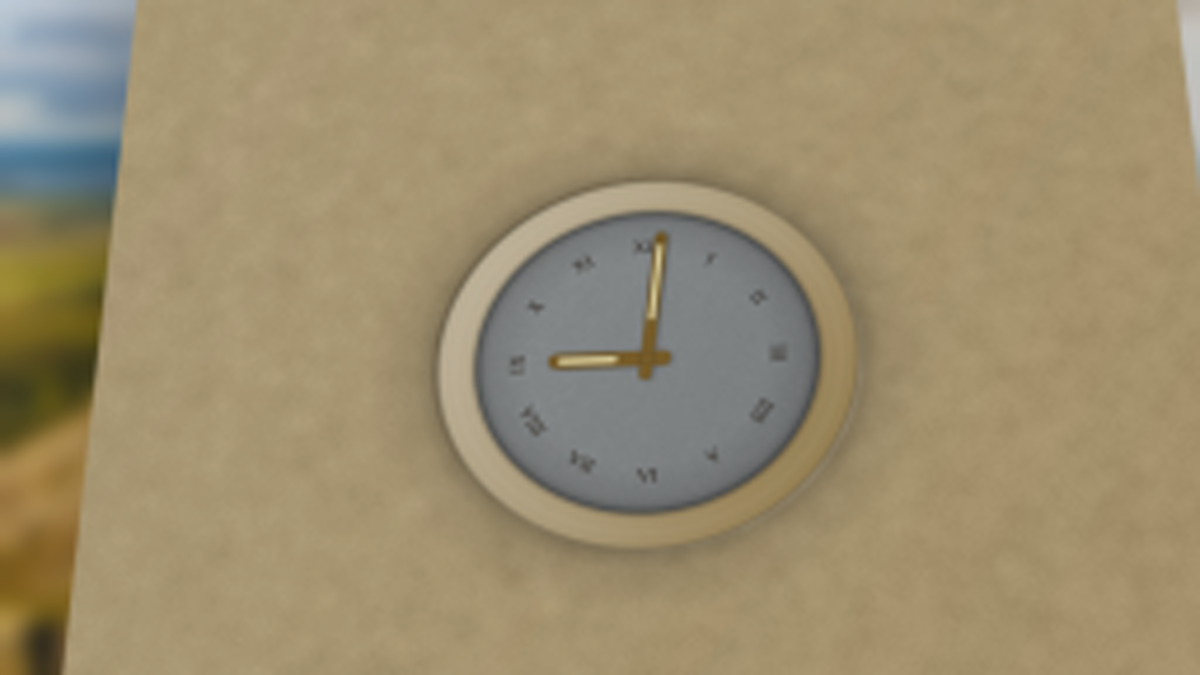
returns 9,01
